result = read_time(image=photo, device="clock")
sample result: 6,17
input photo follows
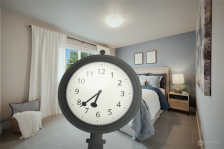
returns 6,38
